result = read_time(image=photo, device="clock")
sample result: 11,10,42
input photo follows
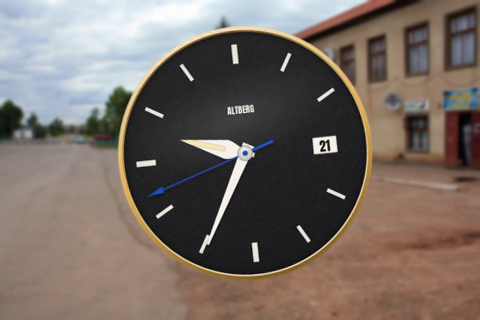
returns 9,34,42
